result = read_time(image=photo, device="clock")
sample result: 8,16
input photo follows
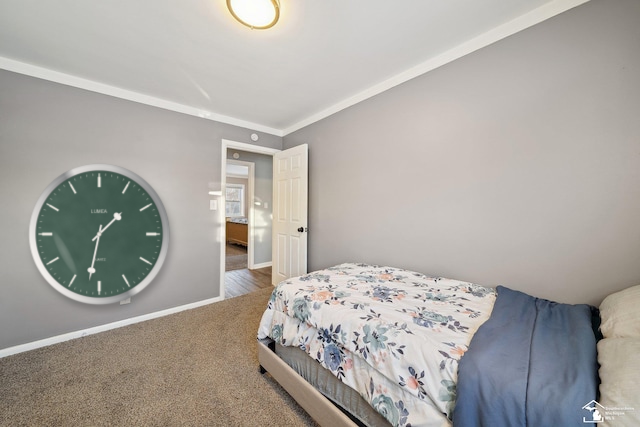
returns 1,32
